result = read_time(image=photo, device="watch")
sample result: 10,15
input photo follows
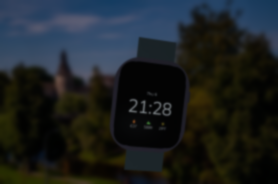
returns 21,28
